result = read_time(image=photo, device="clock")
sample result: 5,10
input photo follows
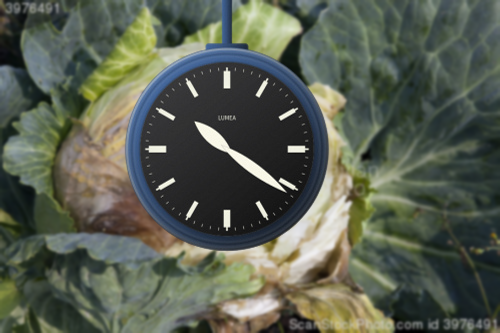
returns 10,21
